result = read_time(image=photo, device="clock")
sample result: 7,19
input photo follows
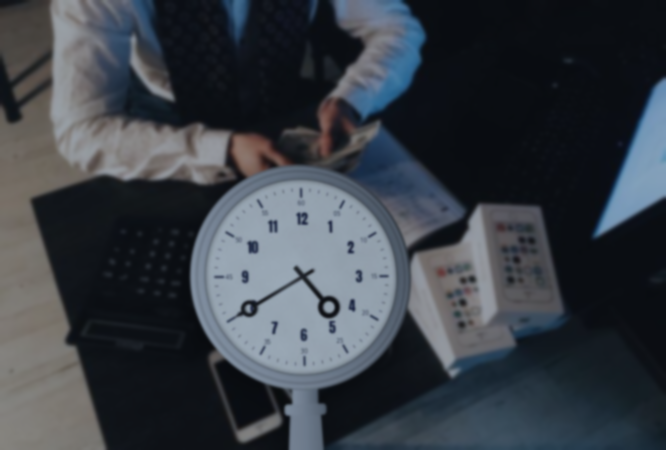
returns 4,40
